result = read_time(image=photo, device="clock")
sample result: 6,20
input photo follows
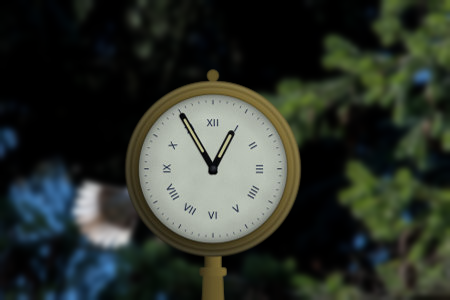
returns 12,55
